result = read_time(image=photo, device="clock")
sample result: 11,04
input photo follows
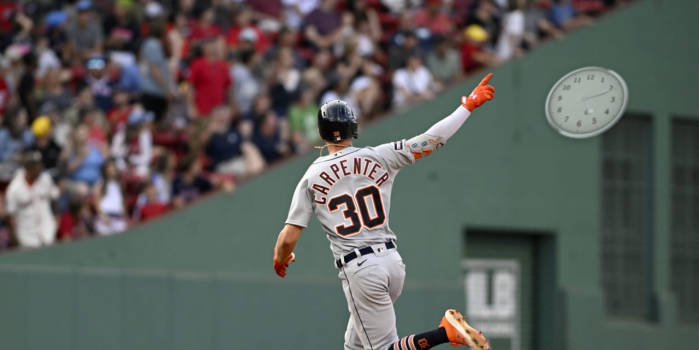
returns 5,11
